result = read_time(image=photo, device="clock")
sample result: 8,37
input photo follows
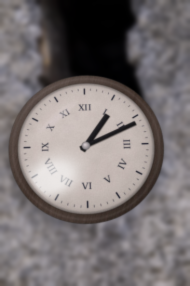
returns 1,11
